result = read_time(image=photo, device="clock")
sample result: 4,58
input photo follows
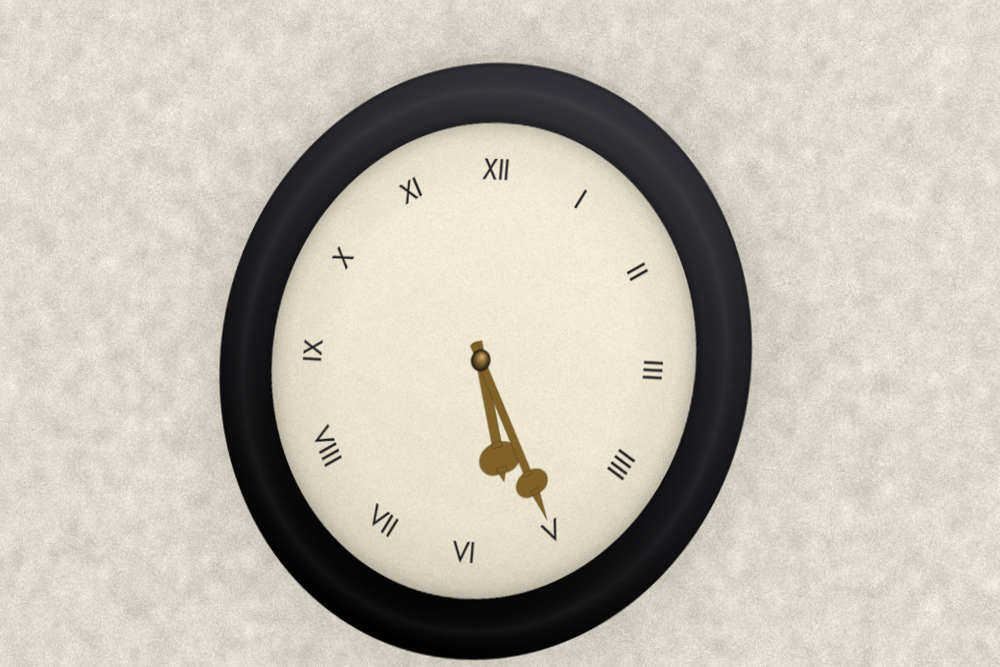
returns 5,25
